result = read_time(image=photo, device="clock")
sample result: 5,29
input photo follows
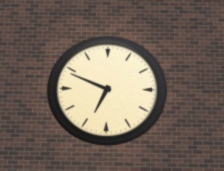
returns 6,49
